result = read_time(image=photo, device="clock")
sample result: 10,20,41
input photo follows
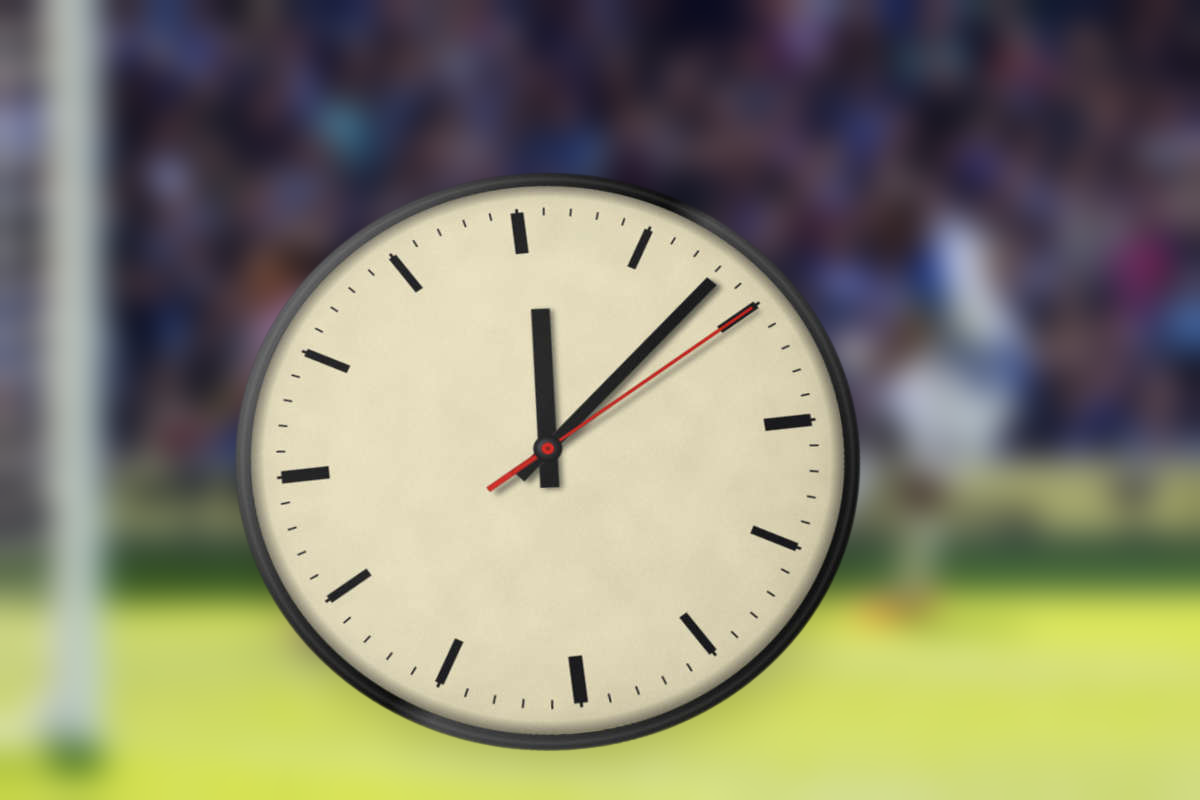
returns 12,08,10
